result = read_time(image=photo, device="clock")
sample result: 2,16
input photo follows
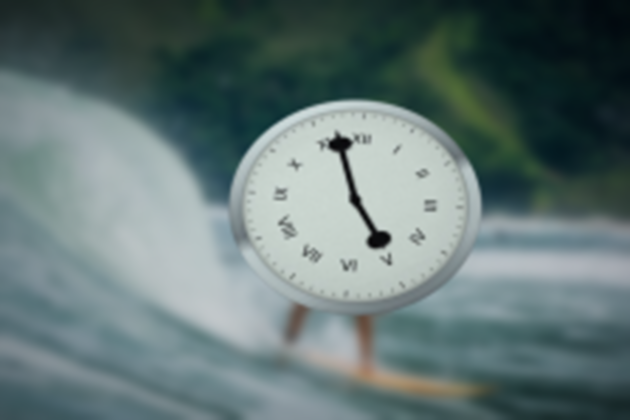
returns 4,57
